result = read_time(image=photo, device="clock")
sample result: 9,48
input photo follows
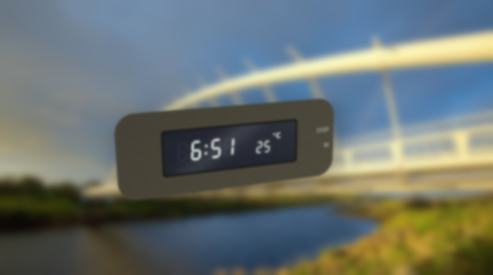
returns 6,51
